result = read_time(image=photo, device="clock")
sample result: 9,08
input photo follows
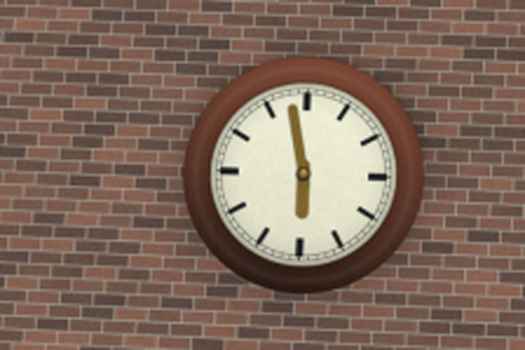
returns 5,58
